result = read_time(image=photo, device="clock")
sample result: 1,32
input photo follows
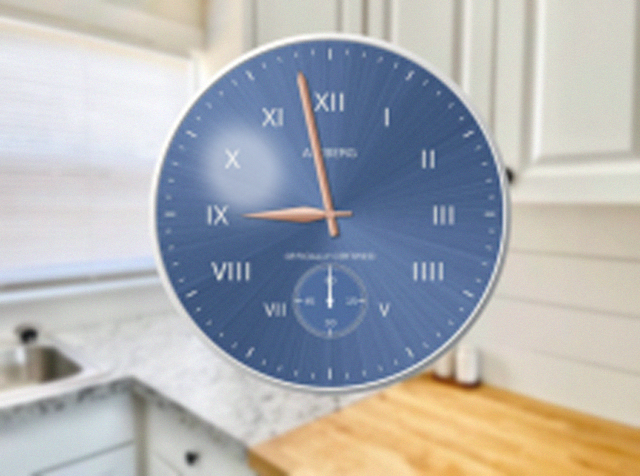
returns 8,58
